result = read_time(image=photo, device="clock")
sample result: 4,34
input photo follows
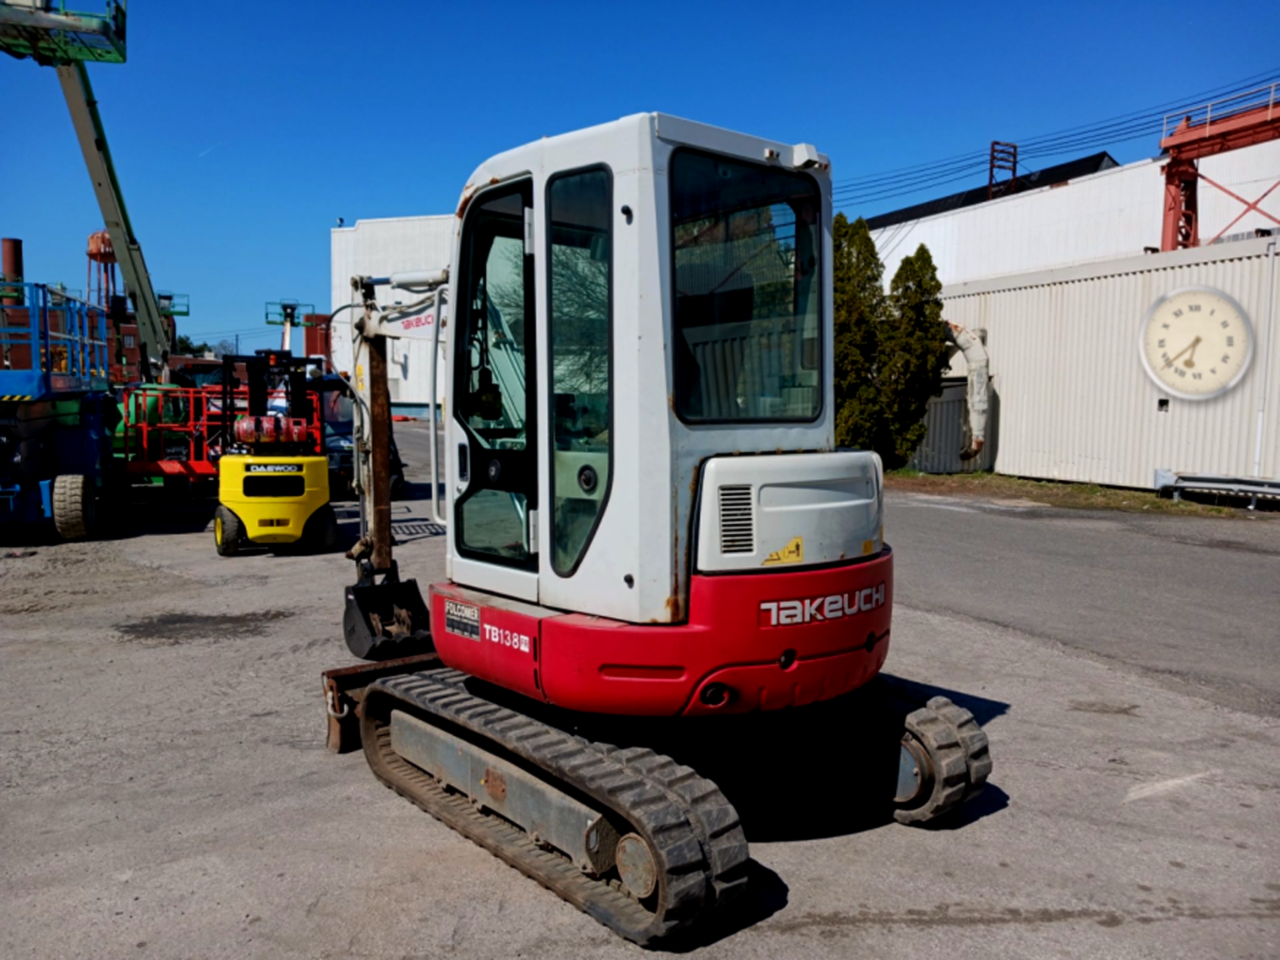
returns 6,39
